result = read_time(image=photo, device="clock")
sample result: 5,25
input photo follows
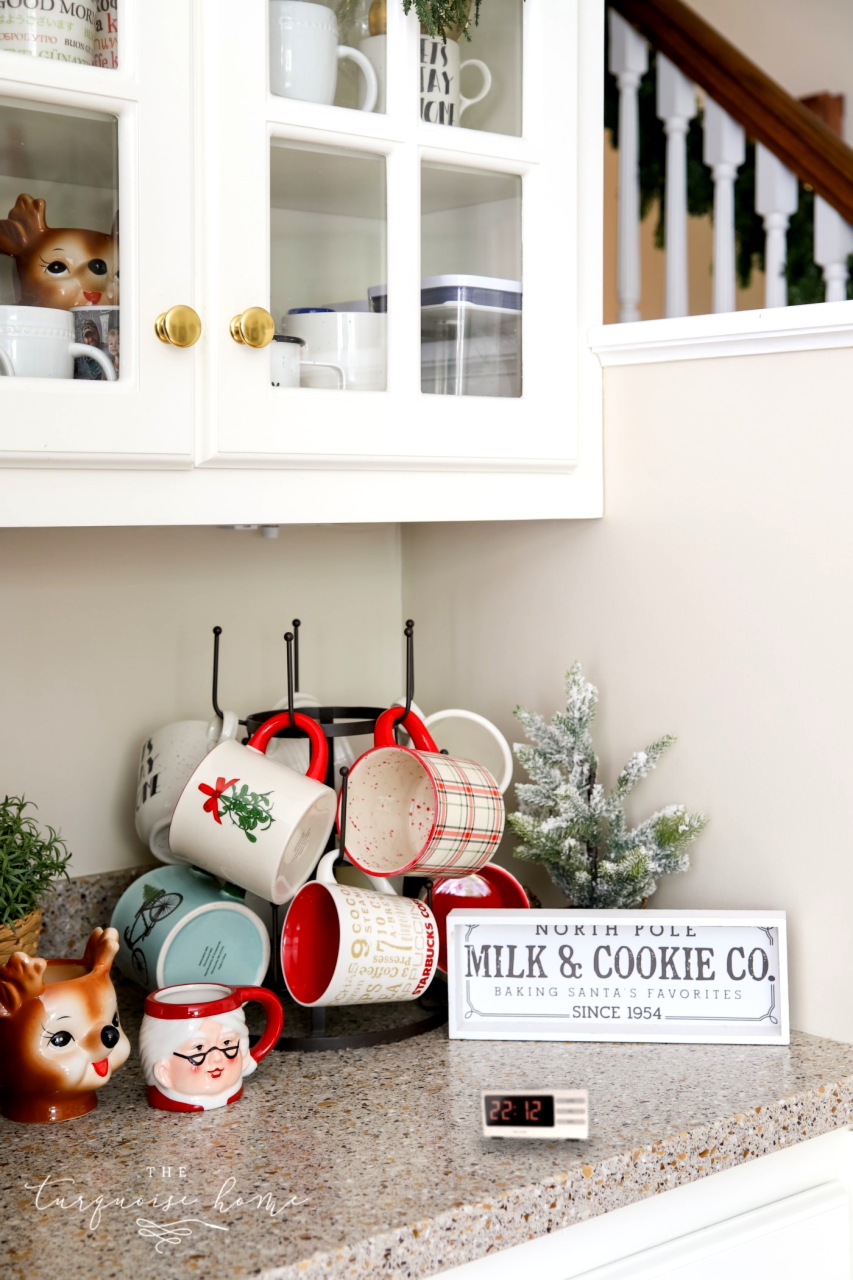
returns 22,12
